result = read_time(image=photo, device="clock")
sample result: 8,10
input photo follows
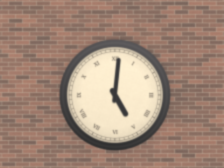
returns 5,01
